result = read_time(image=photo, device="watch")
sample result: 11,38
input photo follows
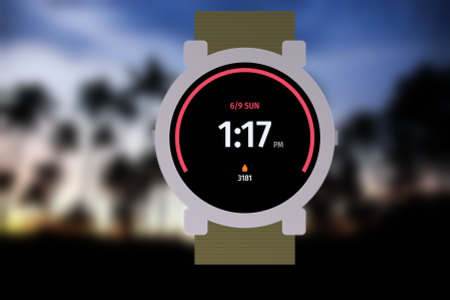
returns 1,17
